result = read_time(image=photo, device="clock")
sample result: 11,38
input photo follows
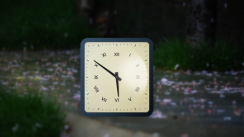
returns 5,51
